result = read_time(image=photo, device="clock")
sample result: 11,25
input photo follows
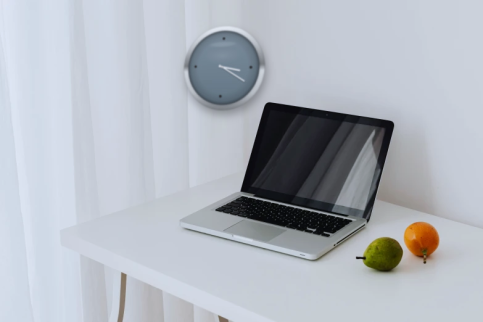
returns 3,20
